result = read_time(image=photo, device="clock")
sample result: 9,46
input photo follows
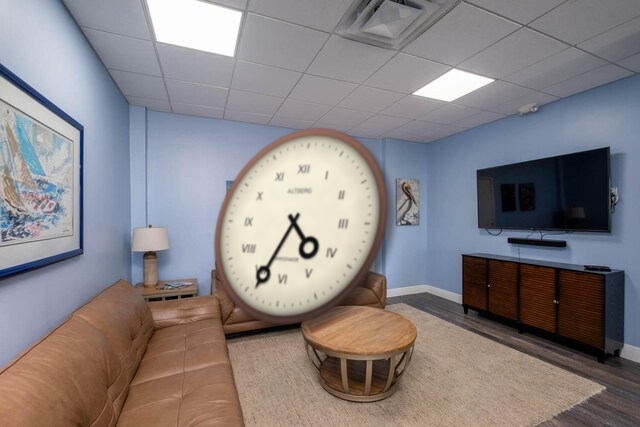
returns 4,34
